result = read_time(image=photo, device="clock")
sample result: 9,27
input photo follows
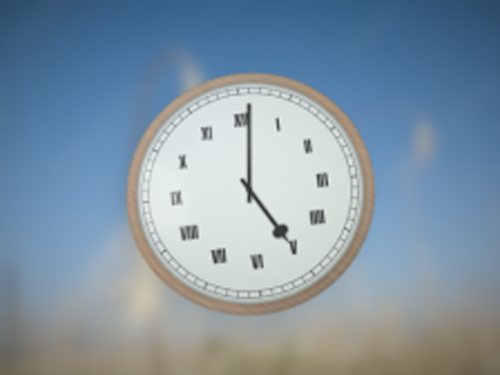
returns 5,01
